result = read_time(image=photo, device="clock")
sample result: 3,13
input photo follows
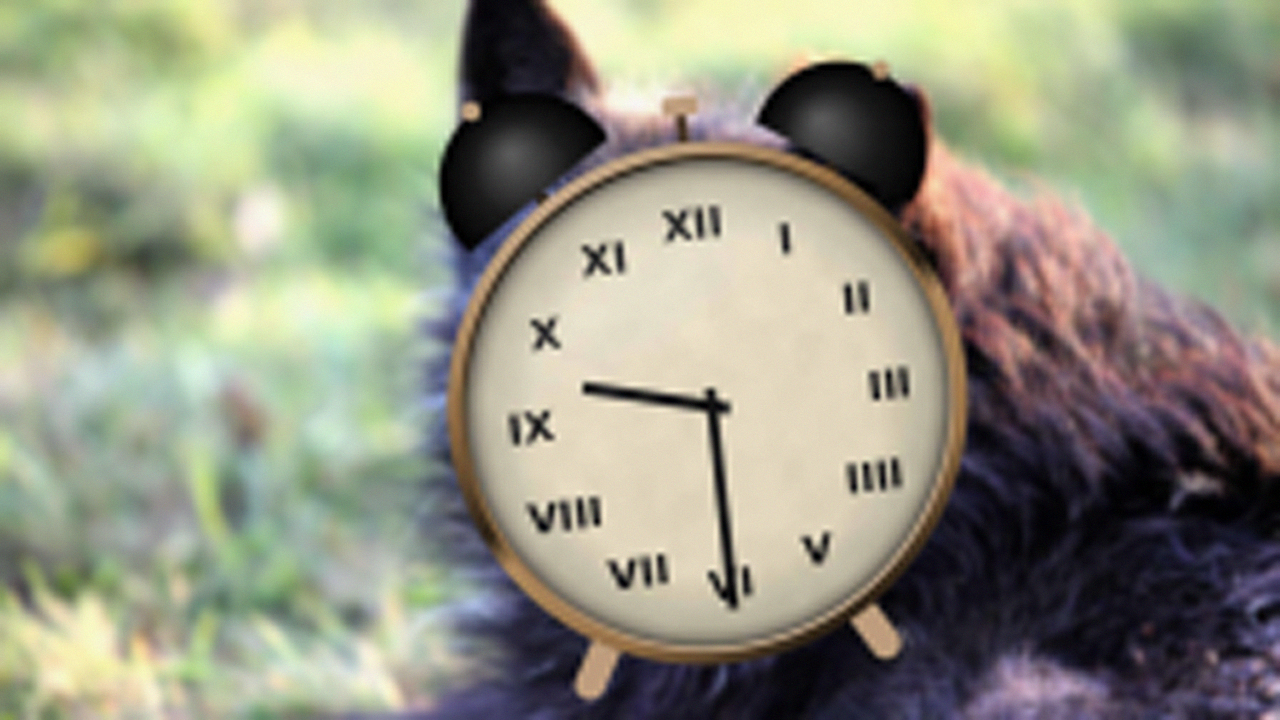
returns 9,30
